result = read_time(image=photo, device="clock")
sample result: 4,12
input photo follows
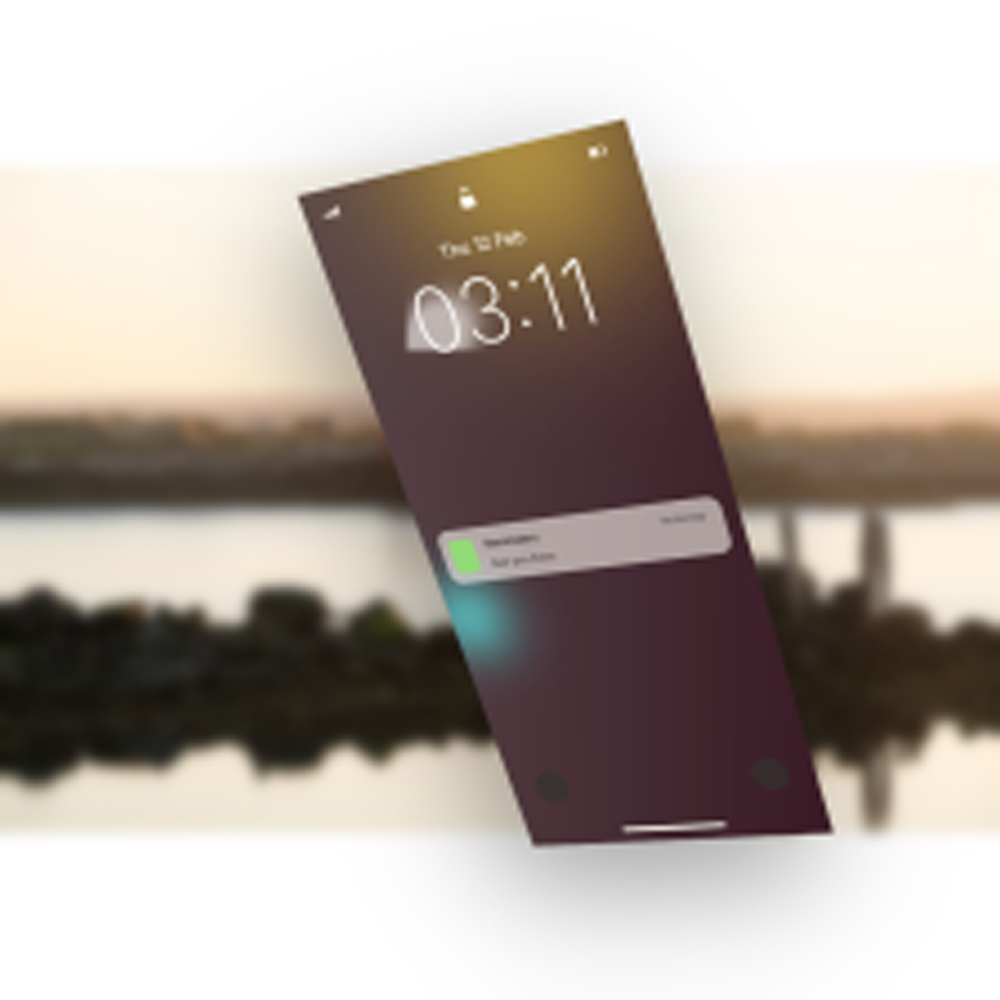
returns 3,11
